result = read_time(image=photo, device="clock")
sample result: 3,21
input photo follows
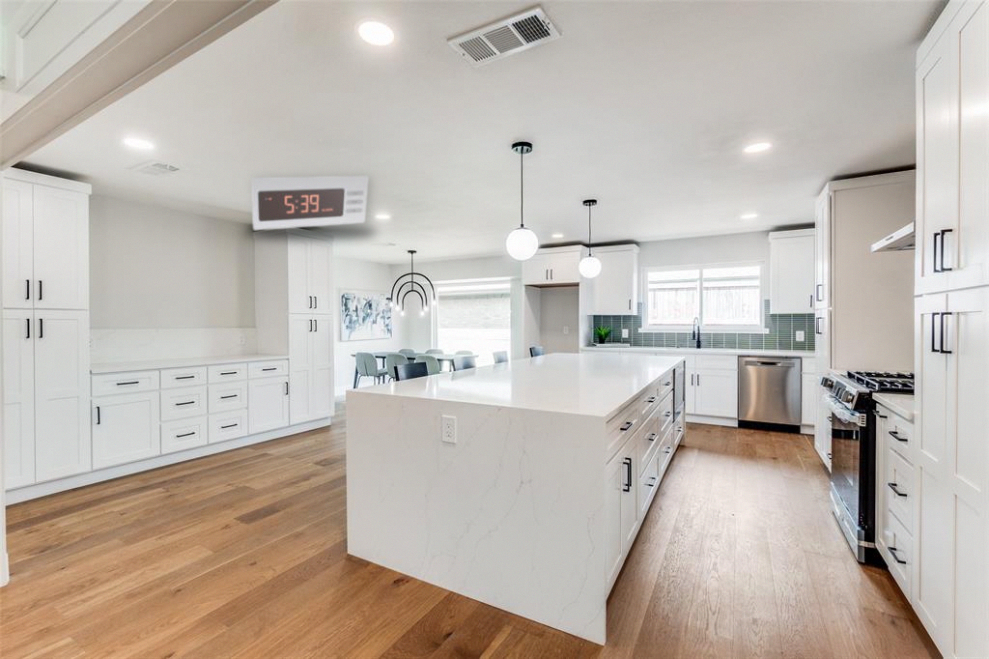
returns 5,39
